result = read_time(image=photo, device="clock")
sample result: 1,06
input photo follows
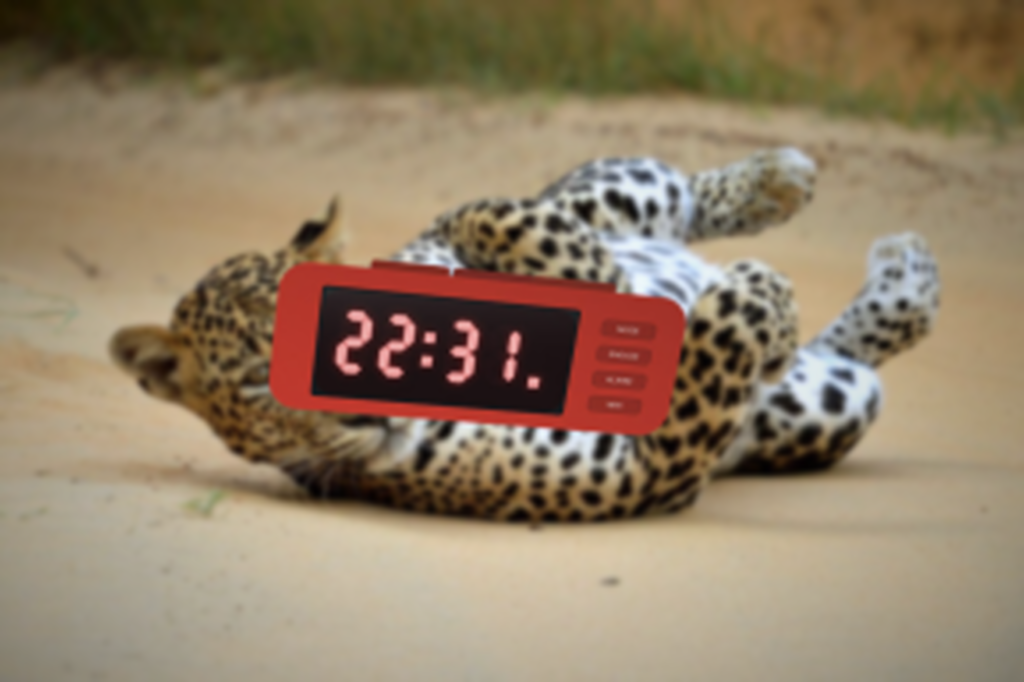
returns 22,31
